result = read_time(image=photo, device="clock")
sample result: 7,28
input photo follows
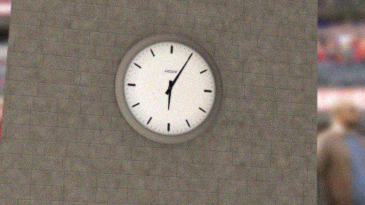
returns 6,05
